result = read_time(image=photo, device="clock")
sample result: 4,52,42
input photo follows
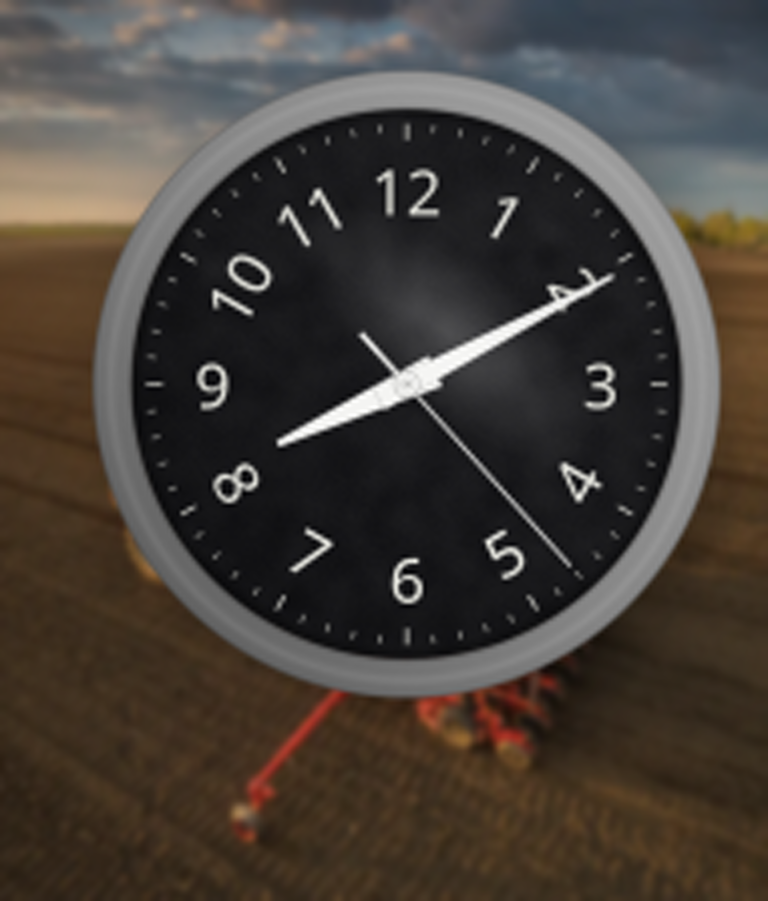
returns 8,10,23
